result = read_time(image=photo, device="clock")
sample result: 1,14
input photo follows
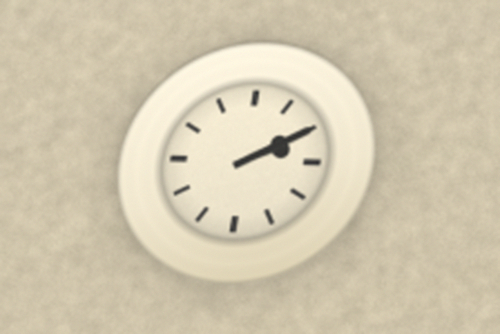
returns 2,10
